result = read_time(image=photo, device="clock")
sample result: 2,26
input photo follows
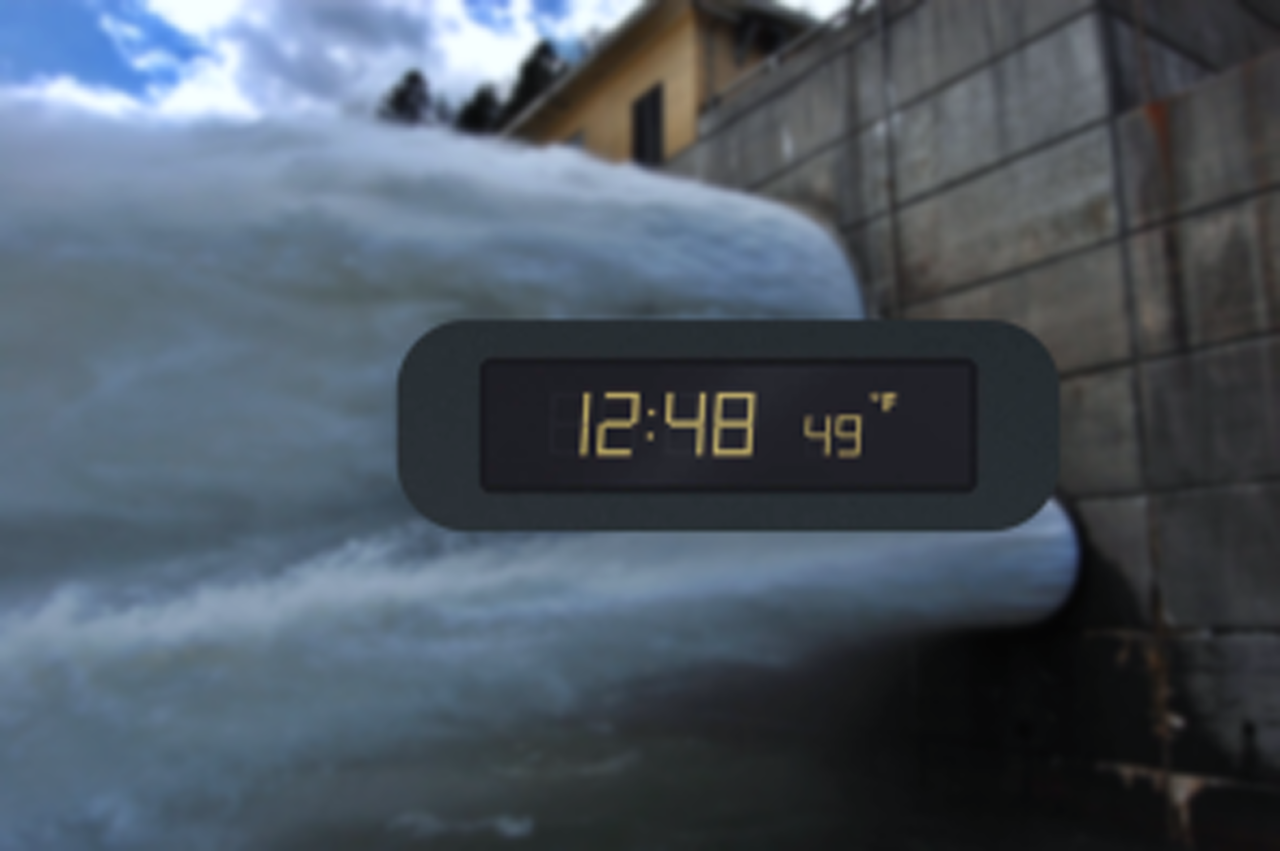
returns 12,48
